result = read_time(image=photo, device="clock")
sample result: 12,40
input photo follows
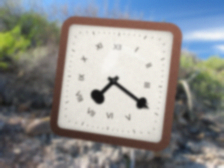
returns 7,20
